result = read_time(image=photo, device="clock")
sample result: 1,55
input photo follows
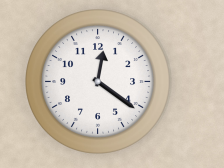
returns 12,21
